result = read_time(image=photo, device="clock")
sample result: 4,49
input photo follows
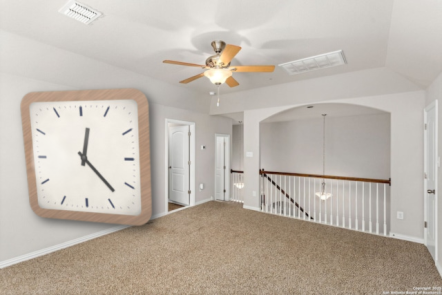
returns 12,23
